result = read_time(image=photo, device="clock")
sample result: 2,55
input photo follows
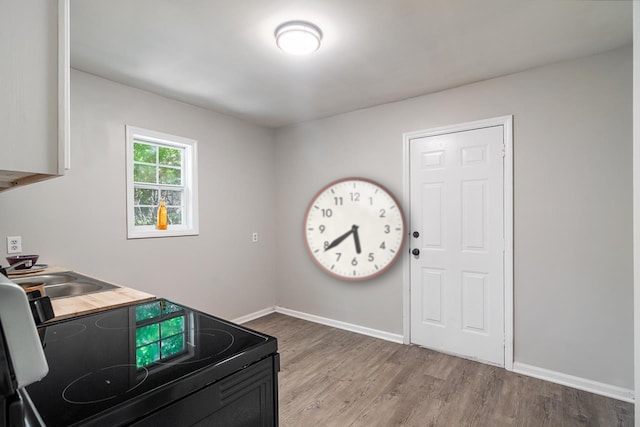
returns 5,39
